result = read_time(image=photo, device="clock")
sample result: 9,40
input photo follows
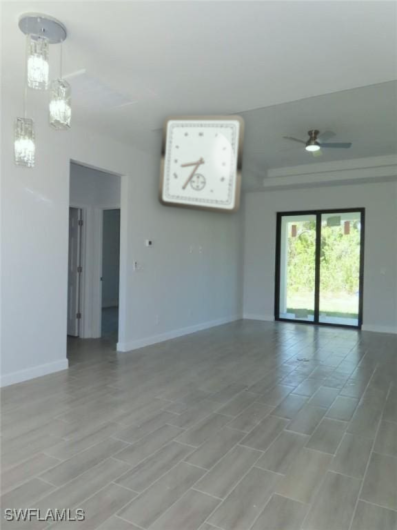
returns 8,35
